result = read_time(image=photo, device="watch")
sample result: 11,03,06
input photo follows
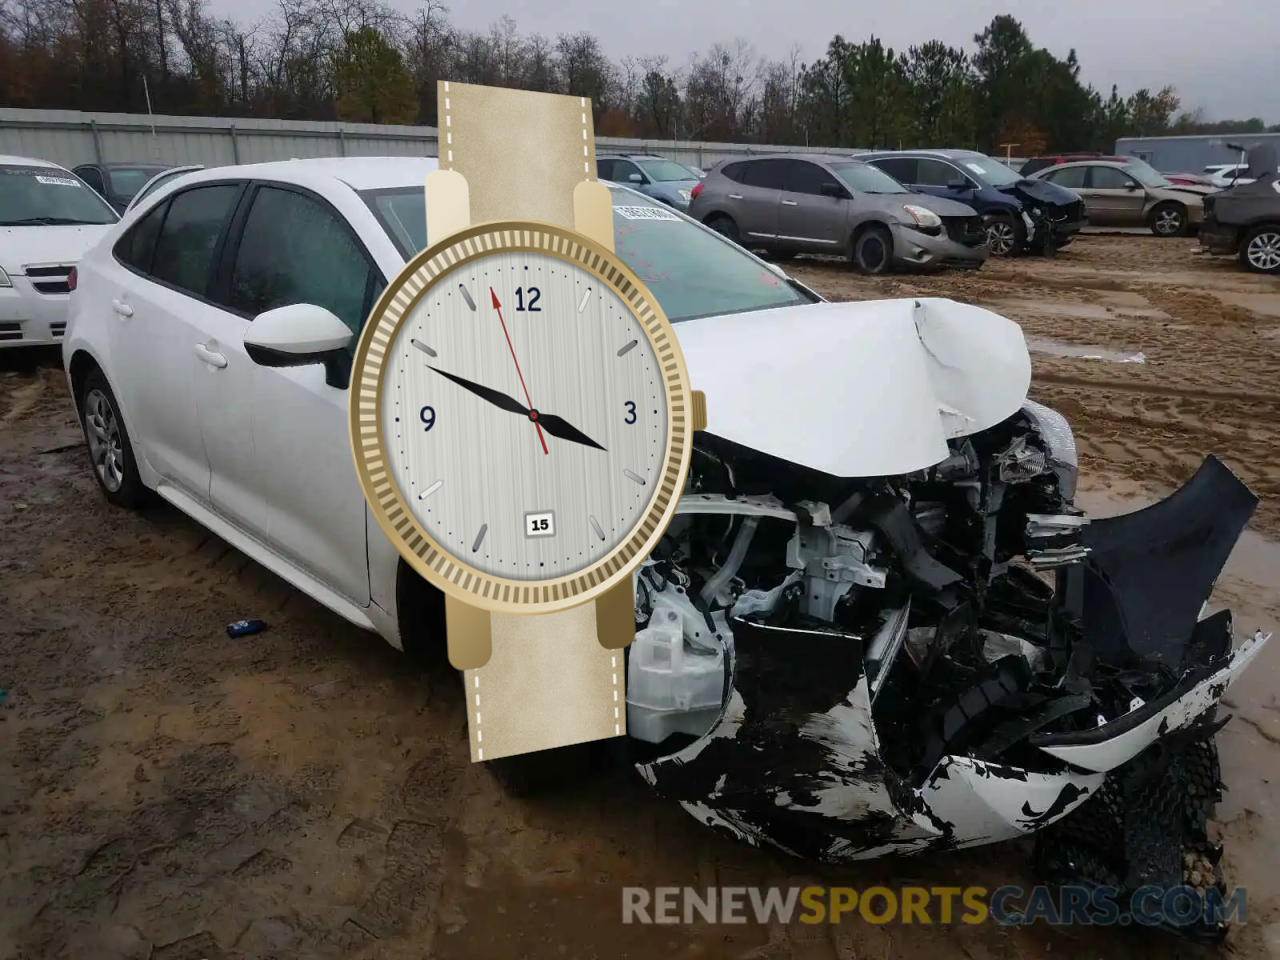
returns 3,48,57
